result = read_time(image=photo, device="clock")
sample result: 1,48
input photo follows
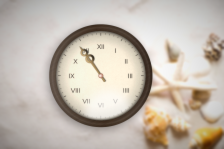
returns 10,54
